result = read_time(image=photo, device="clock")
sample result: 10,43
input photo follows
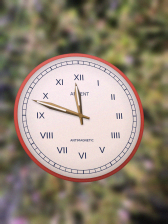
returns 11,48
